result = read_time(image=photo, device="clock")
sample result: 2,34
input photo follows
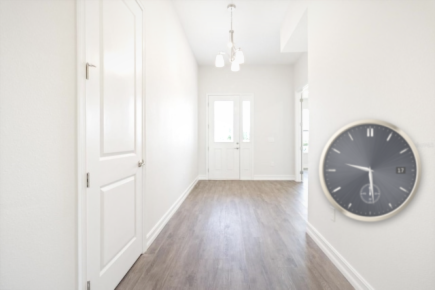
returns 9,29
